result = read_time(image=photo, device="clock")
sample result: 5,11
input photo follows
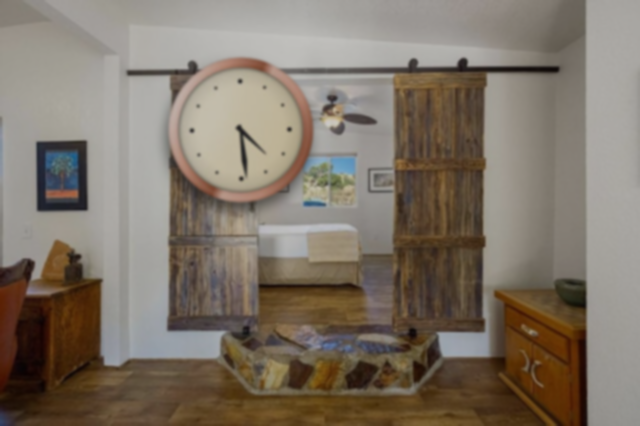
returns 4,29
